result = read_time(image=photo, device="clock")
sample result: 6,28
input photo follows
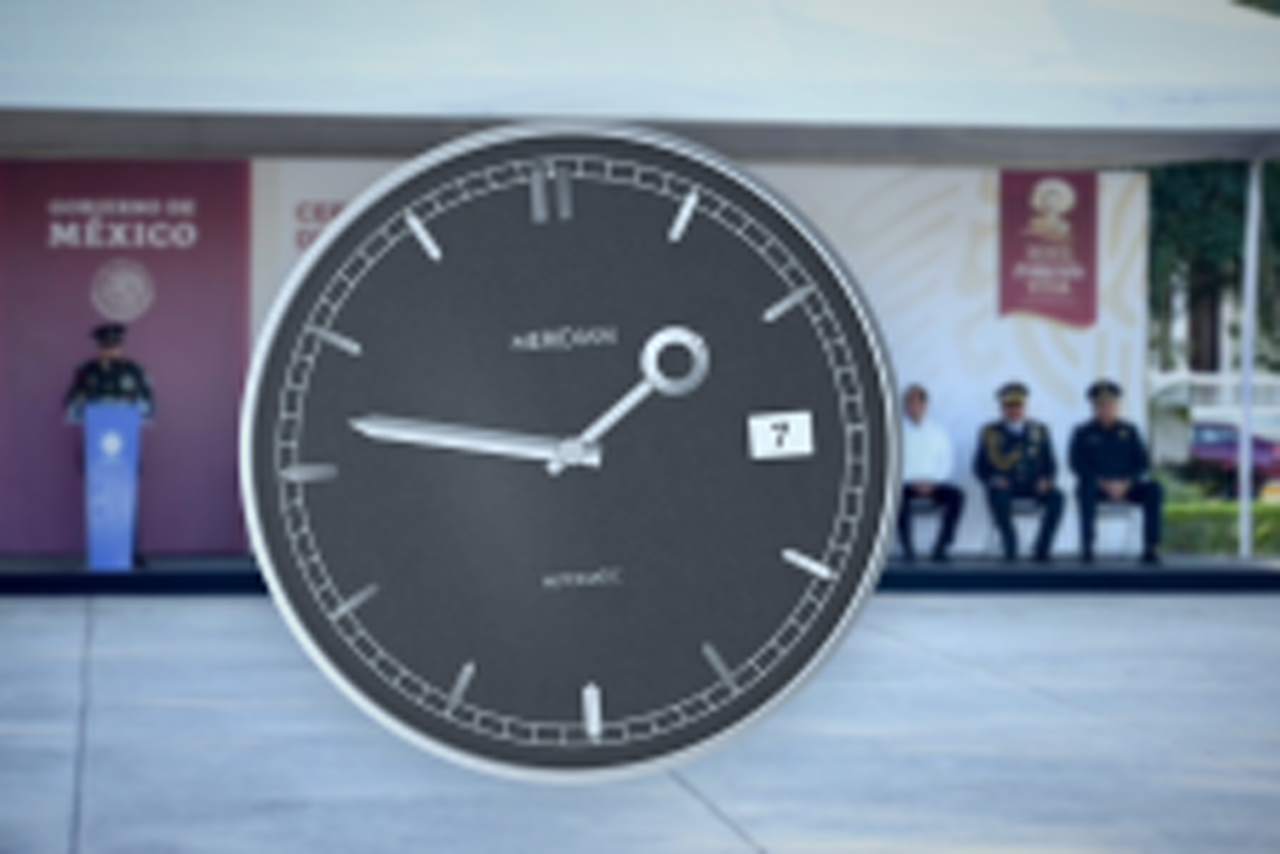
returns 1,47
